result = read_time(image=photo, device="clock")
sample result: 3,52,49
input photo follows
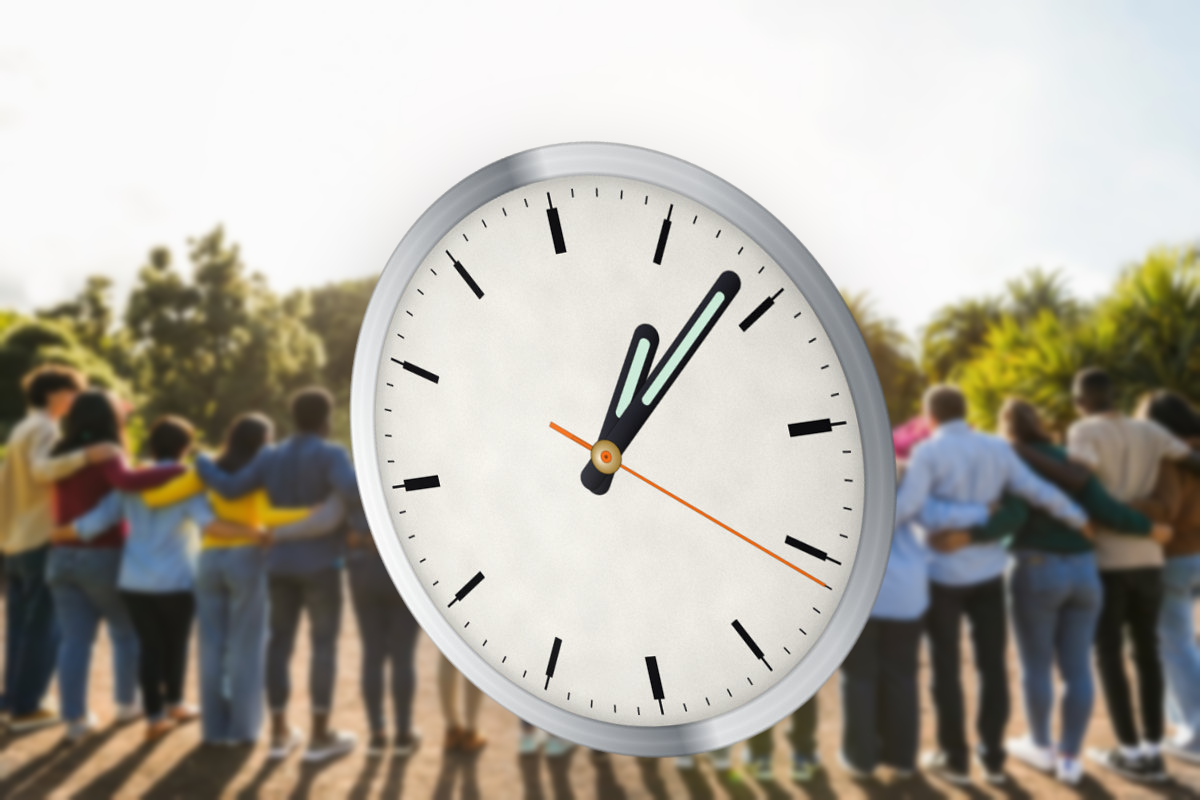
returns 1,08,21
